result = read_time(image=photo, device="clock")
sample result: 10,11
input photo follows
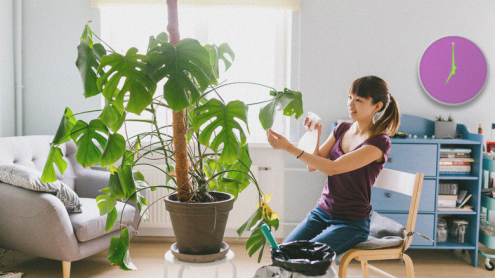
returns 7,00
